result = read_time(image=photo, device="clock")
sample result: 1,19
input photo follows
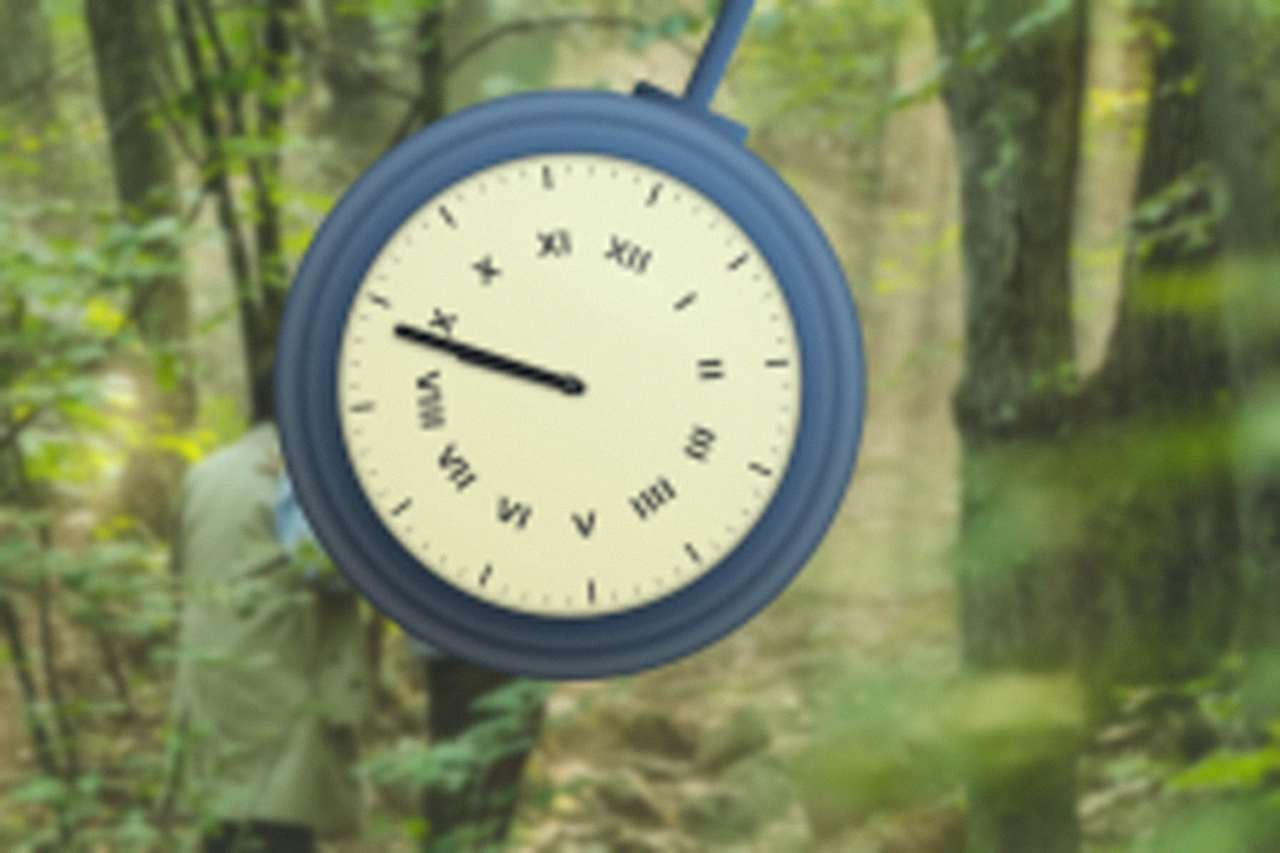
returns 8,44
